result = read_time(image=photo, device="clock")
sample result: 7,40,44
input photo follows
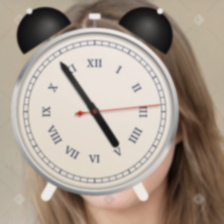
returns 4,54,14
